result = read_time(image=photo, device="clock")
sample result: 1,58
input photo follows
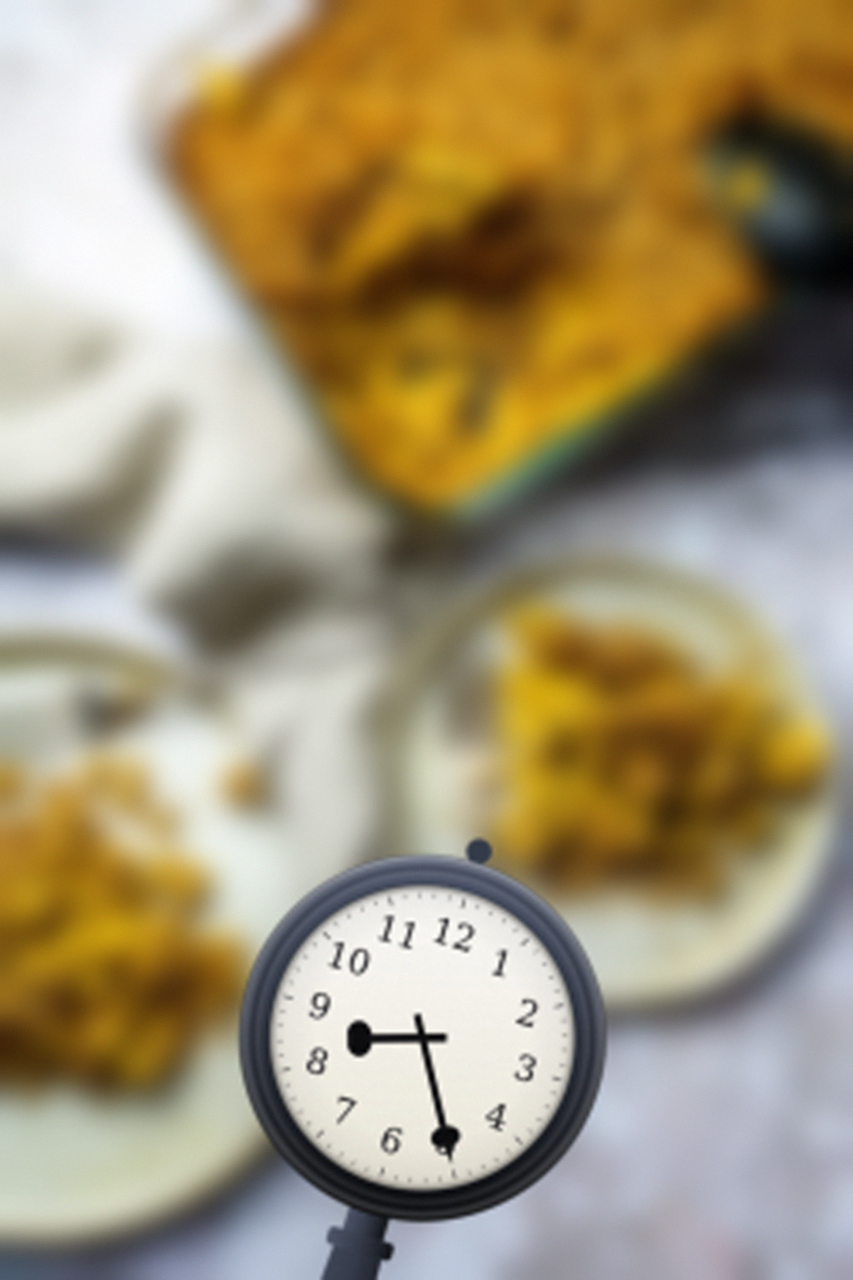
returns 8,25
